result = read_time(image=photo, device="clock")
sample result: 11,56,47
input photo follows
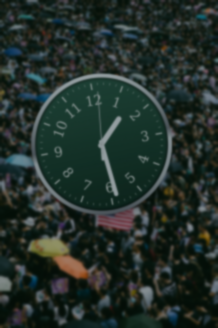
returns 1,29,01
